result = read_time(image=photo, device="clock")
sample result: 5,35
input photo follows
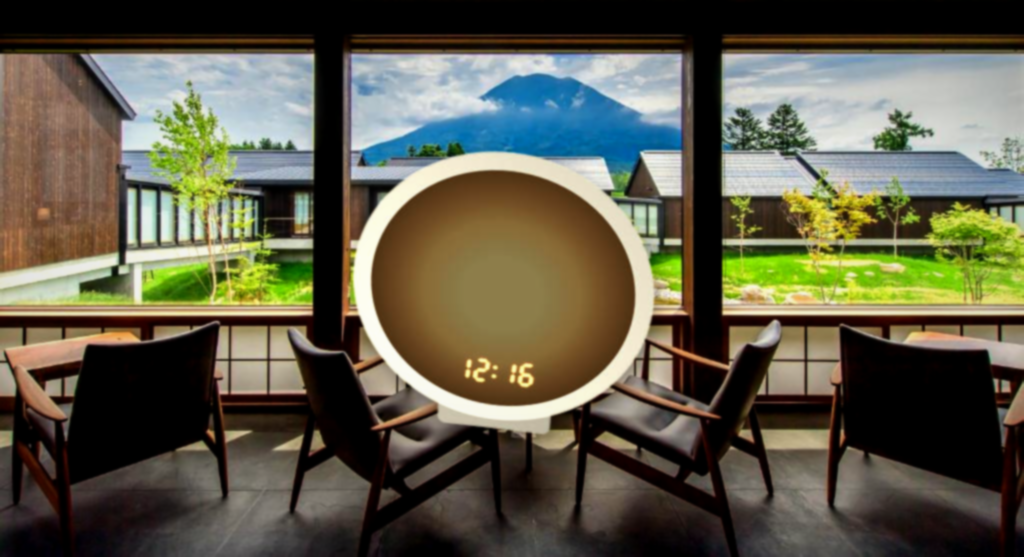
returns 12,16
